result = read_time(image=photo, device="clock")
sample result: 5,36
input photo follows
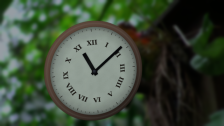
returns 11,09
